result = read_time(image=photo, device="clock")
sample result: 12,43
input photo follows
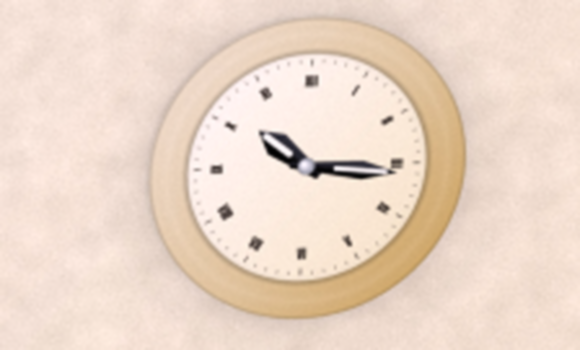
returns 10,16
